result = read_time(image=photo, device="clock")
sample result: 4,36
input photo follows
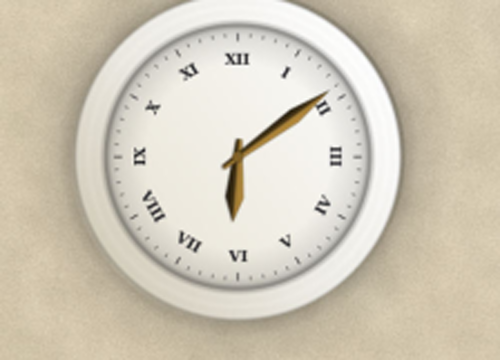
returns 6,09
